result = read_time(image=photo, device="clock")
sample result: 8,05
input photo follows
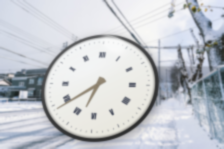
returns 6,39
